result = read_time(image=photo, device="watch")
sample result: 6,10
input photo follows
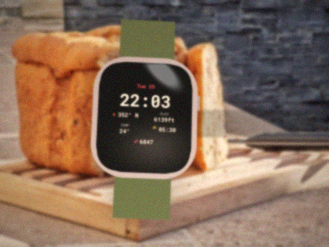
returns 22,03
